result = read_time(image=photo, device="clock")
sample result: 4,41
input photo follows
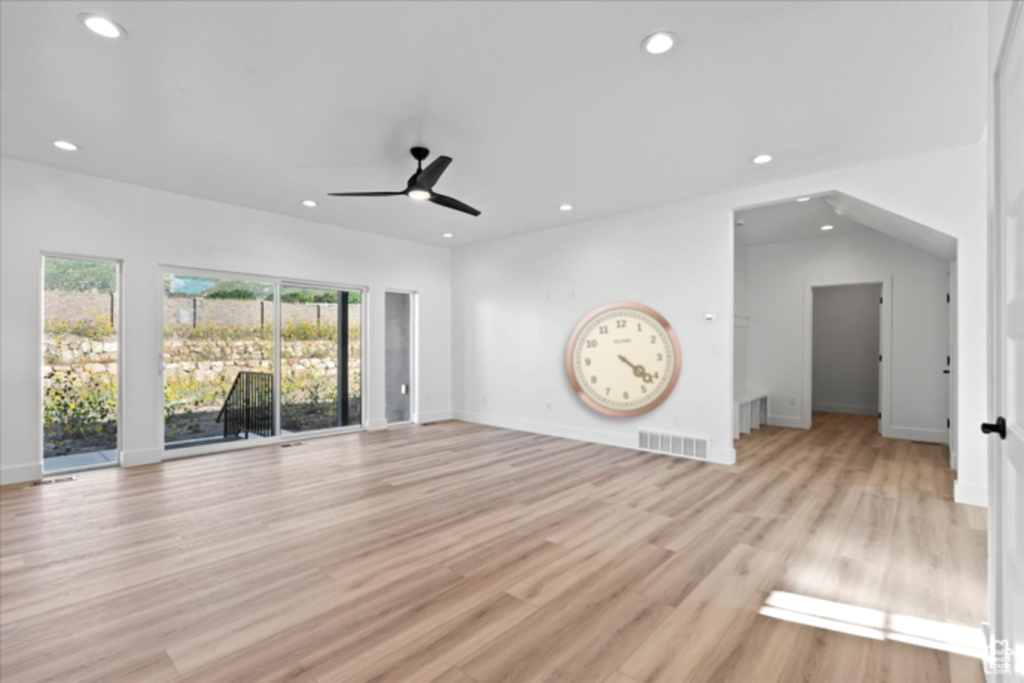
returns 4,22
